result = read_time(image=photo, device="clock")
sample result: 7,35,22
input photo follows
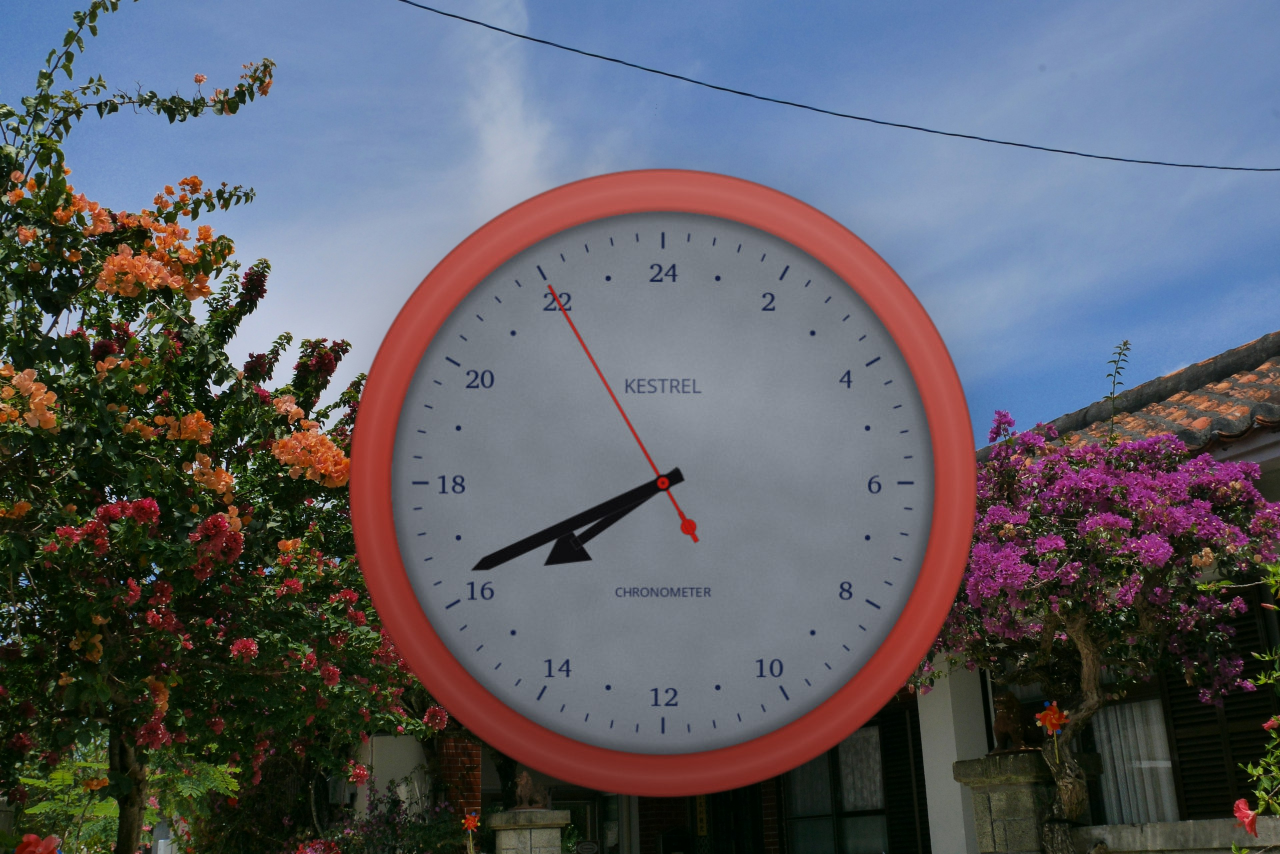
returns 15,40,55
